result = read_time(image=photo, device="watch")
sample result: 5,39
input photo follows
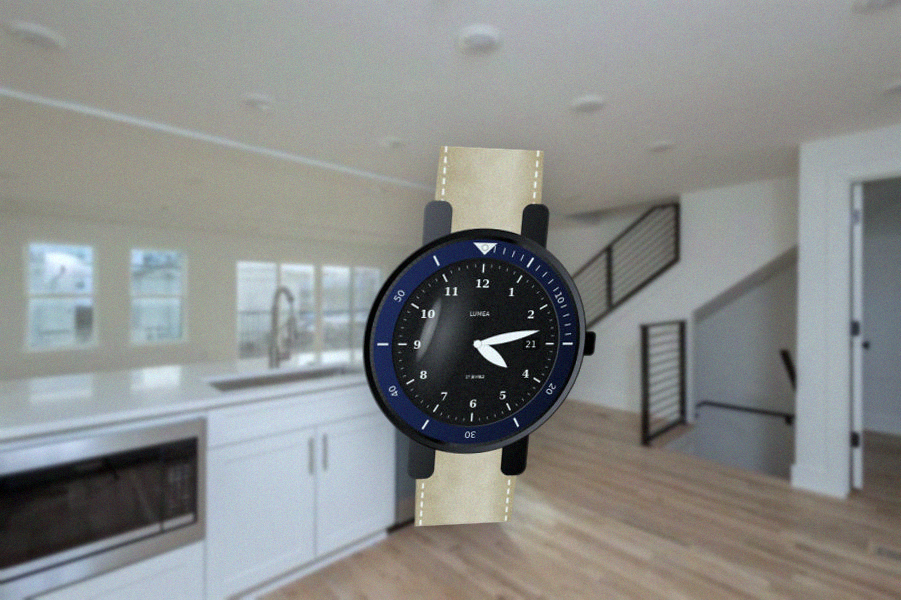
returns 4,13
